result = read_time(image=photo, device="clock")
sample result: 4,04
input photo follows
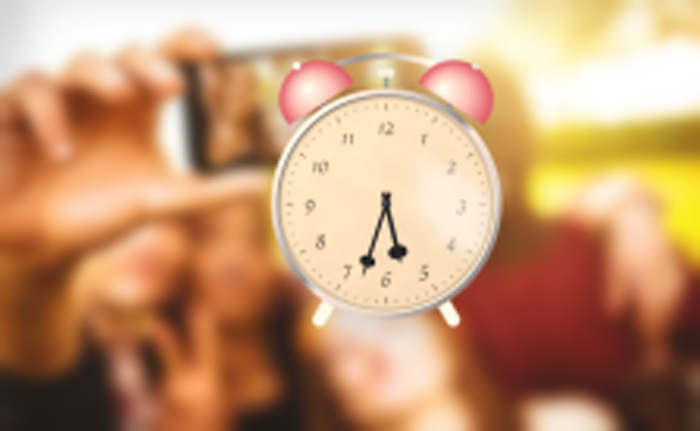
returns 5,33
